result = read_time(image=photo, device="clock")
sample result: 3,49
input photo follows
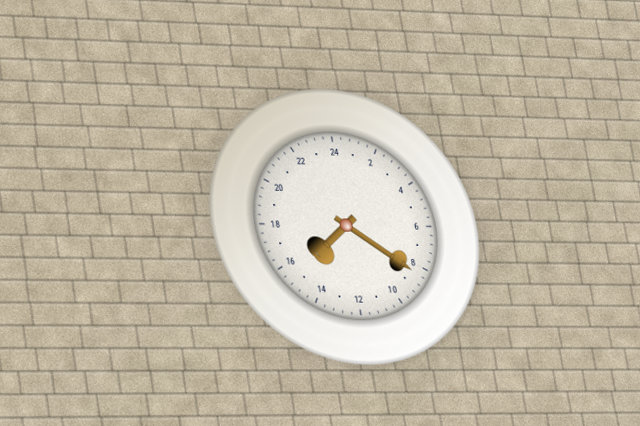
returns 15,21
